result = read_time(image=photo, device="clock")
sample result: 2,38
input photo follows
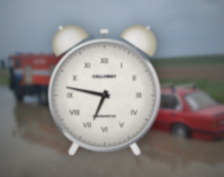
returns 6,47
